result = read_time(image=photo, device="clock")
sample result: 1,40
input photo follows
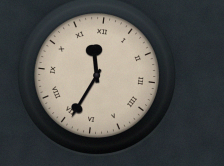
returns 11,34
